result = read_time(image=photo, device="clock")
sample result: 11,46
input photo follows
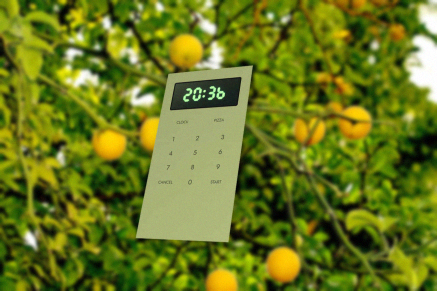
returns 20,36
